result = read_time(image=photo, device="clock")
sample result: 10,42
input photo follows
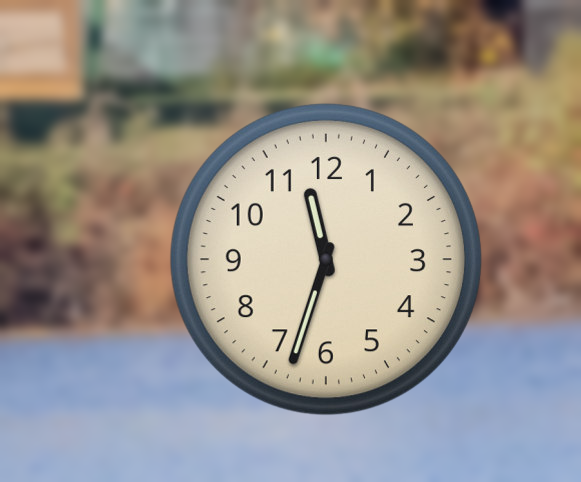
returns 11,33
